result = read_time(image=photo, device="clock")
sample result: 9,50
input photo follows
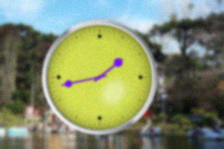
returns 1,43
